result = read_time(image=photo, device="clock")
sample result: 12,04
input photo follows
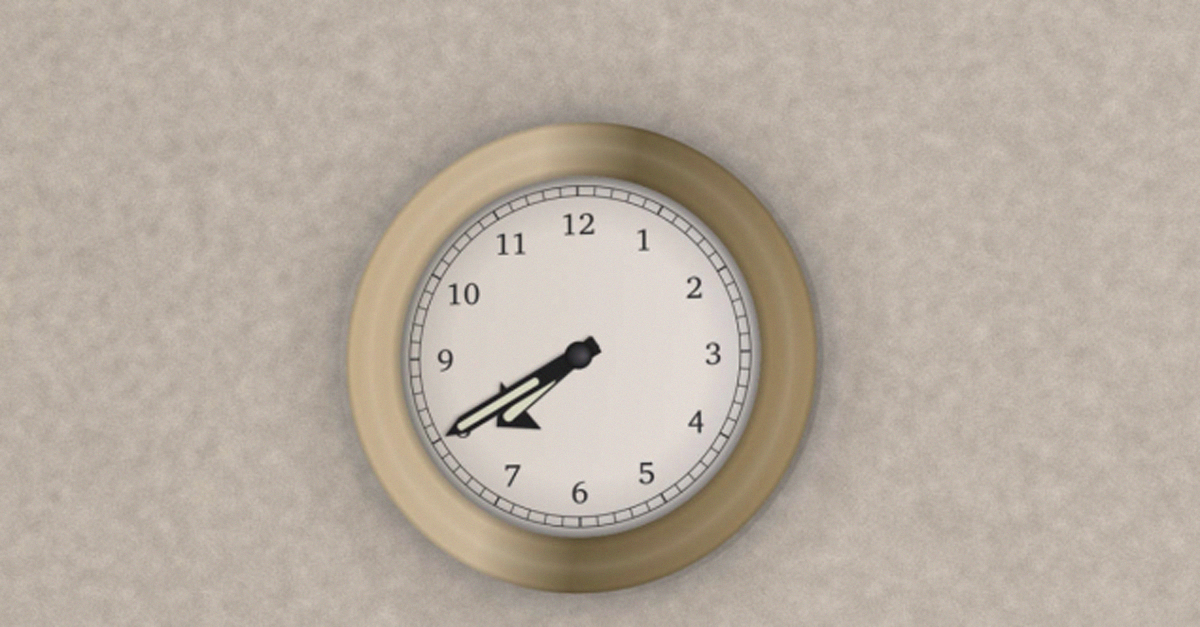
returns 7,40
